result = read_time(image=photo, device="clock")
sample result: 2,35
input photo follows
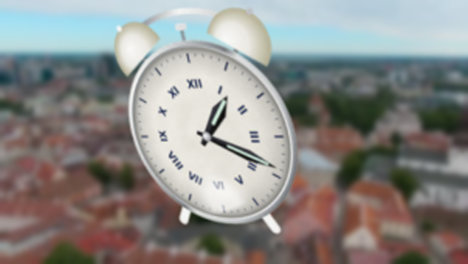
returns 1,19
